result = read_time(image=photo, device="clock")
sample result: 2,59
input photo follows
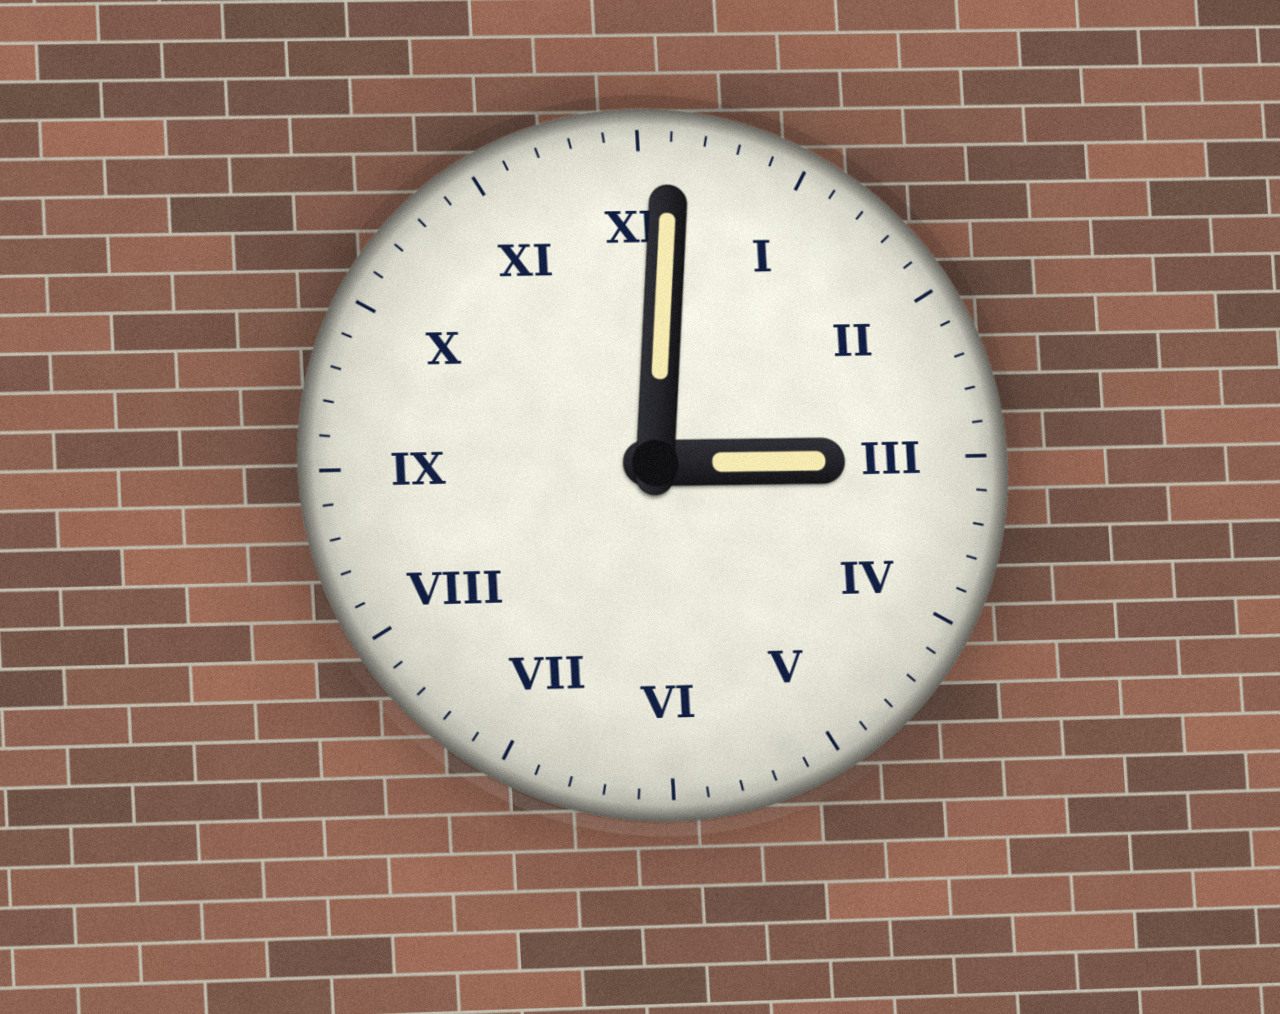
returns 3,01
